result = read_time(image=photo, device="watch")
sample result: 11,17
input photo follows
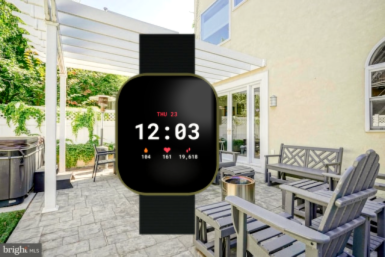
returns 12,03
